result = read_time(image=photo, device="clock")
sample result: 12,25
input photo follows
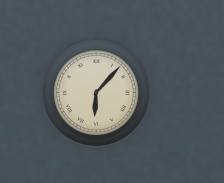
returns 6,07
